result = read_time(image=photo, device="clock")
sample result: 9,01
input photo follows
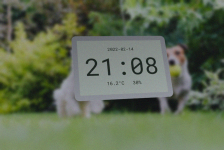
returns 21,08
